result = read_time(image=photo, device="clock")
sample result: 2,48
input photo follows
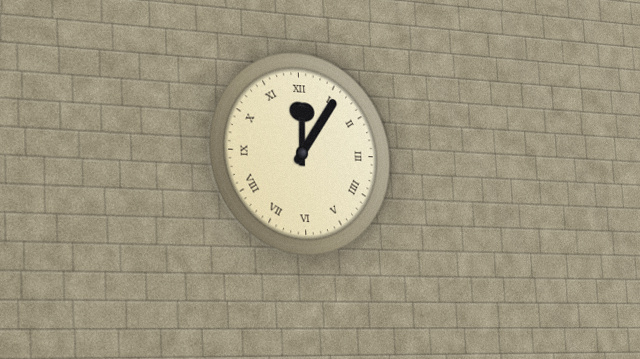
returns 12,06
